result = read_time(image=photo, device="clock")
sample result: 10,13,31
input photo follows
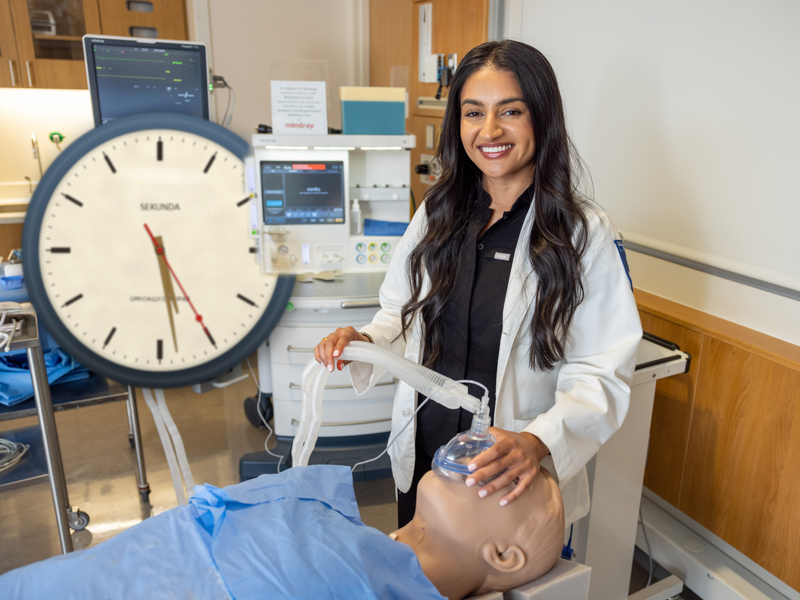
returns 5,28,25
